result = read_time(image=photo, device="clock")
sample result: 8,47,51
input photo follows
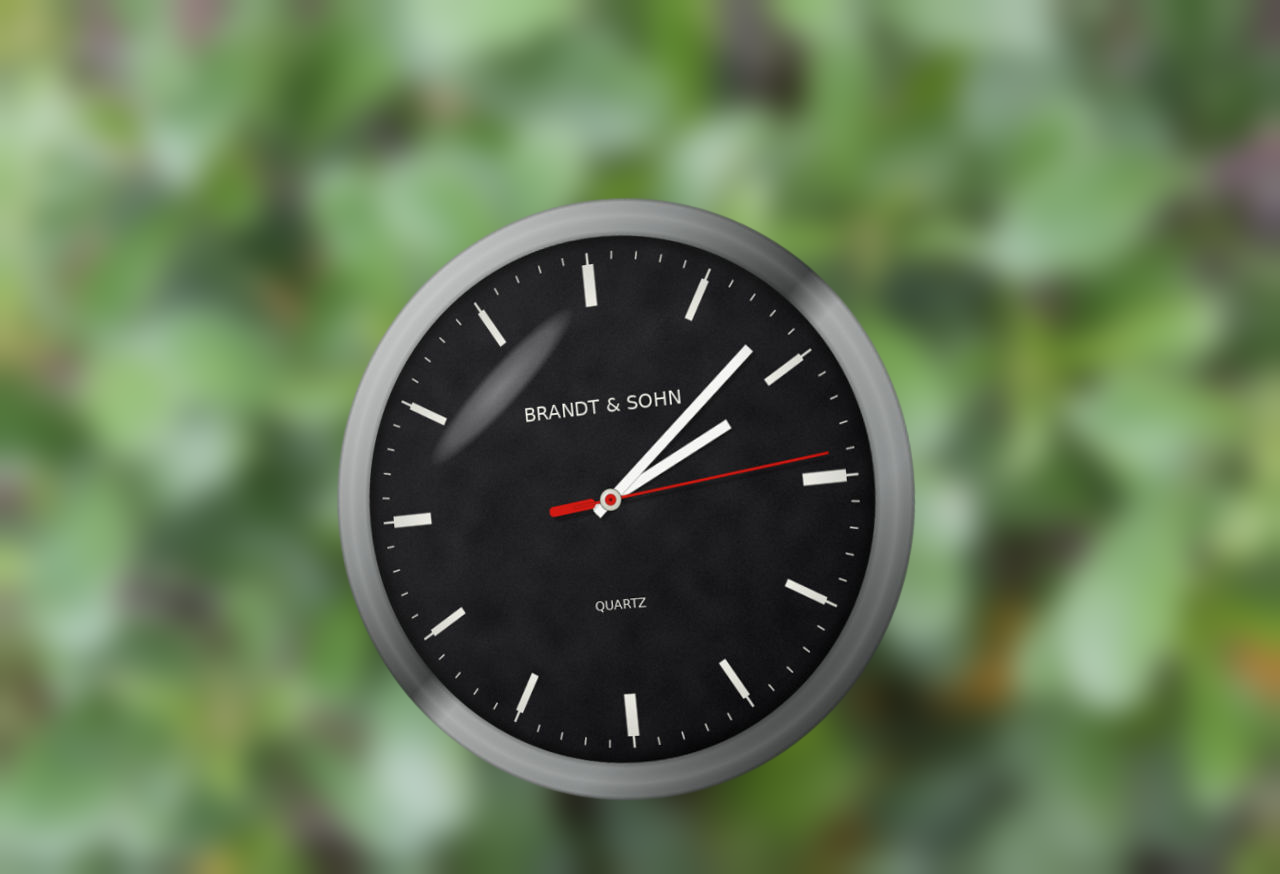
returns 2,08,14
